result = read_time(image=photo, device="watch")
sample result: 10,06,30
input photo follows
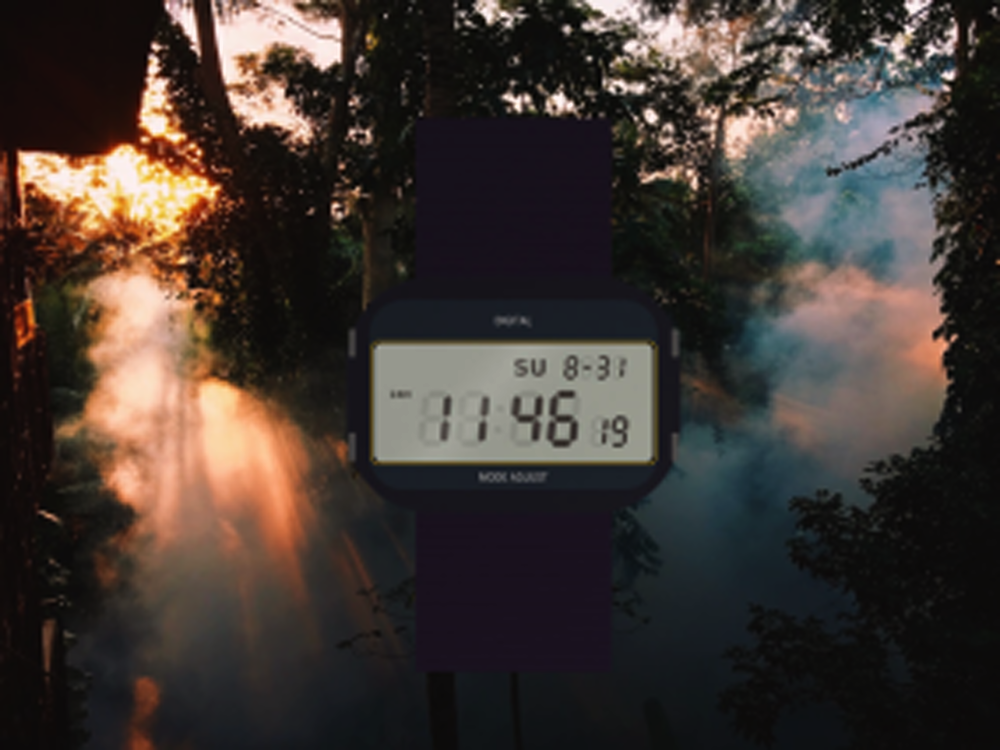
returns 11,46,19
